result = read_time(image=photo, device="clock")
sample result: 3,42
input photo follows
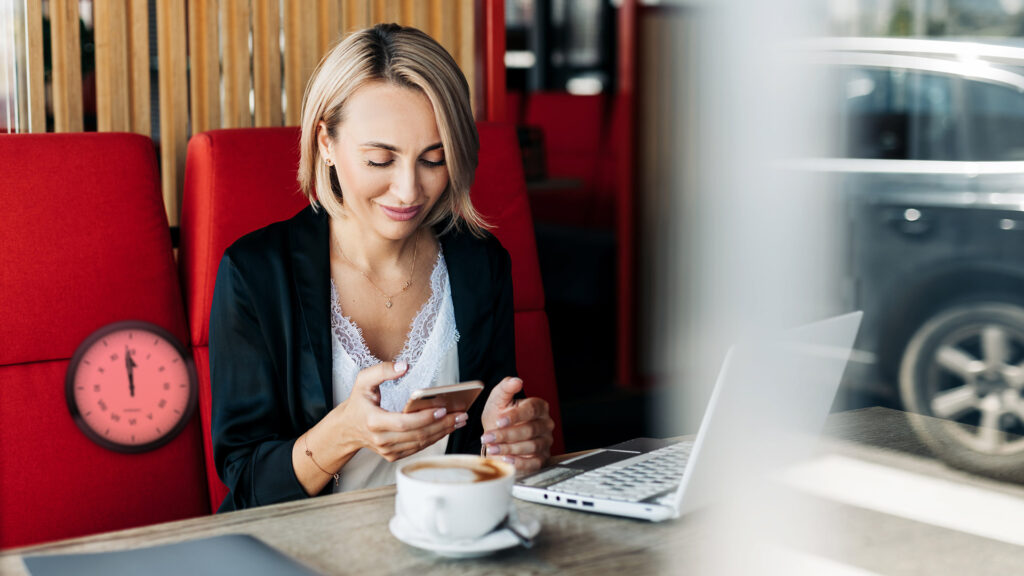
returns 11,59
